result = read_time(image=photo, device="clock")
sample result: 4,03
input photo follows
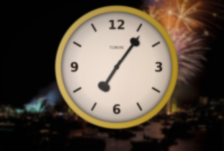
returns 7,06
